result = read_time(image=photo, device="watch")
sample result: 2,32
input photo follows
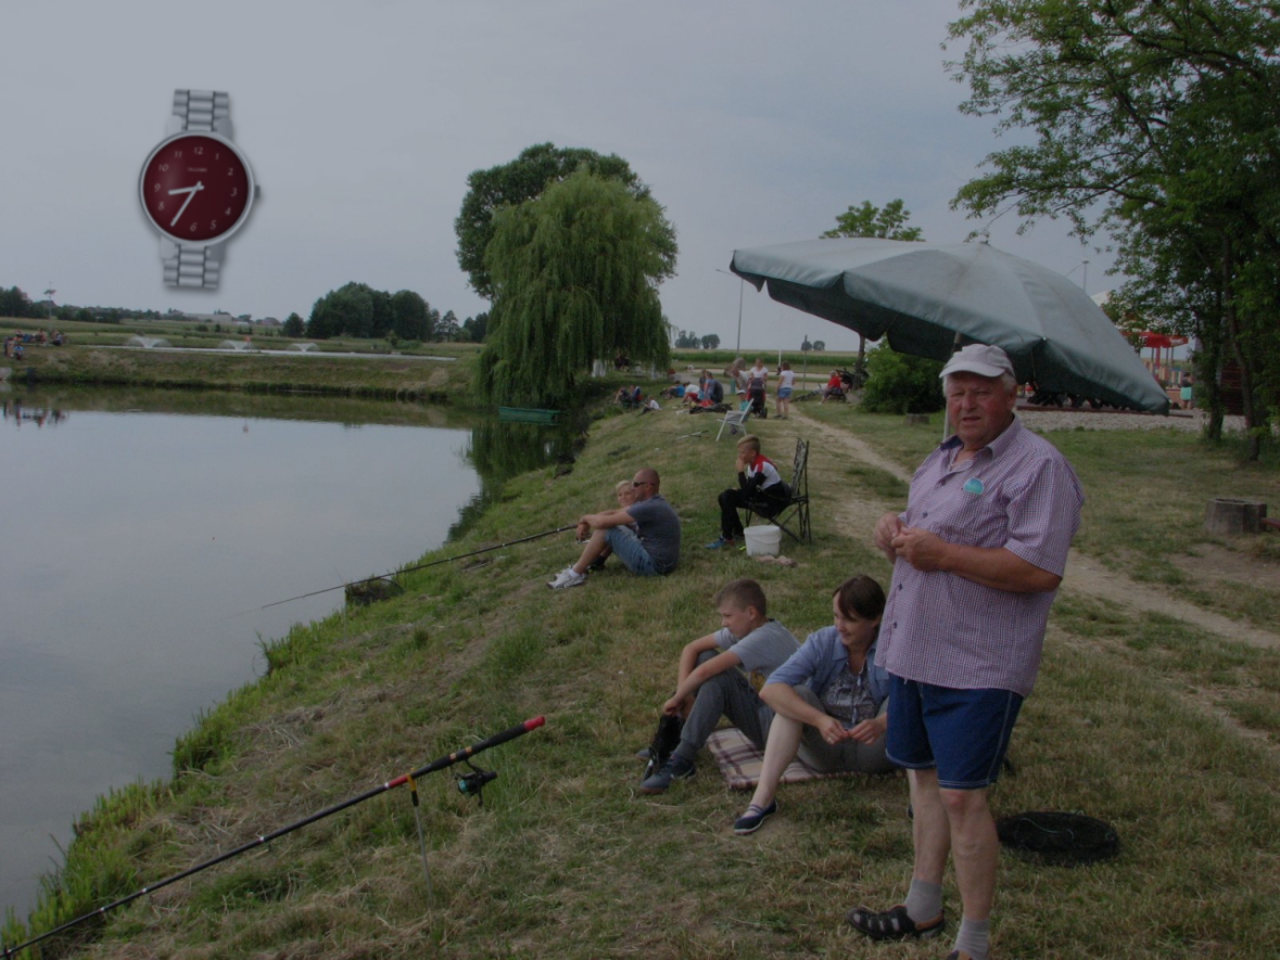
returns 8,35
